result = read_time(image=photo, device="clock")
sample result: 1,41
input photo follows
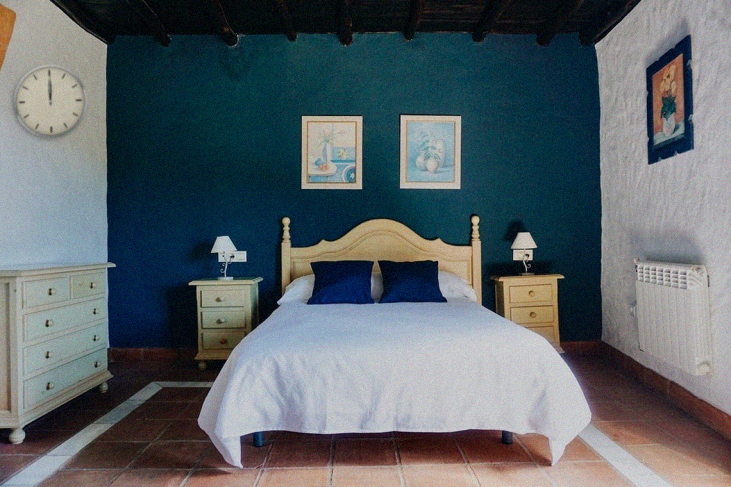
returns 12,00
